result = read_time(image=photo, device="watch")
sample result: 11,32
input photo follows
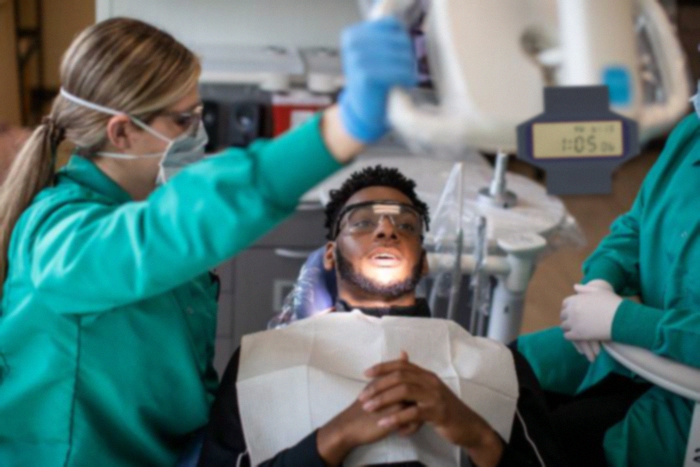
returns 1,05
